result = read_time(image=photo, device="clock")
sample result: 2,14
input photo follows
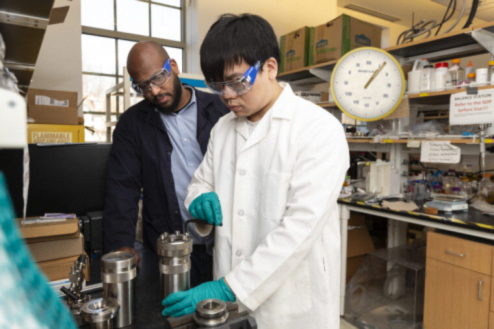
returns 1,06
